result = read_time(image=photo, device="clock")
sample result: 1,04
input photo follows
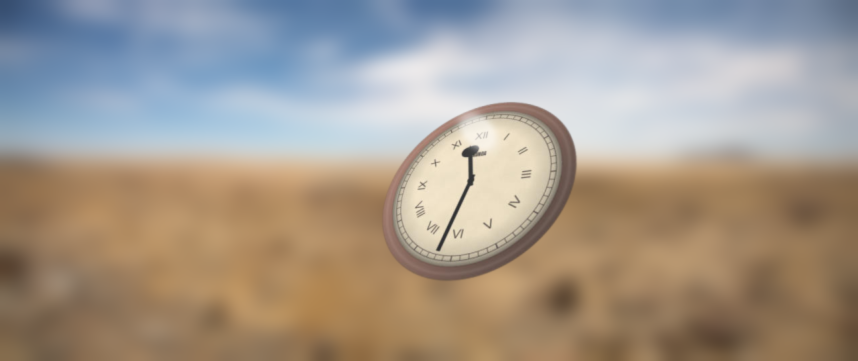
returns 11,32
